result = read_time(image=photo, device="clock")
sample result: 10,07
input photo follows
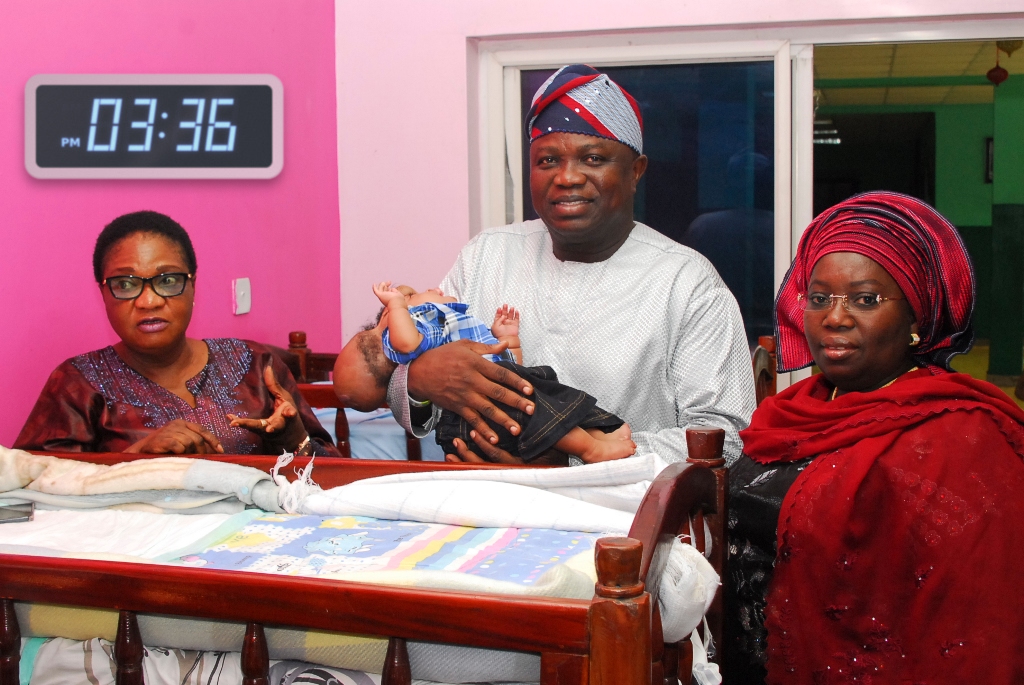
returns 3,36
